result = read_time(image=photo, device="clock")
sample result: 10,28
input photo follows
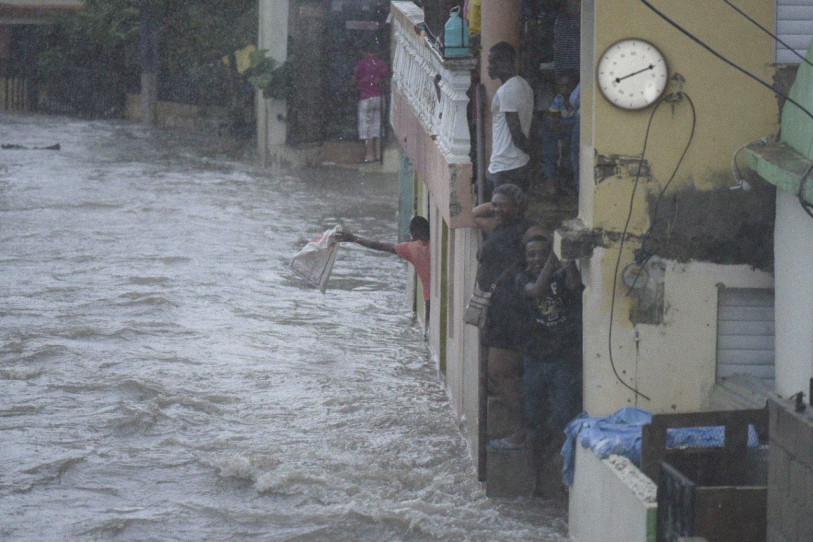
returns 8,11
